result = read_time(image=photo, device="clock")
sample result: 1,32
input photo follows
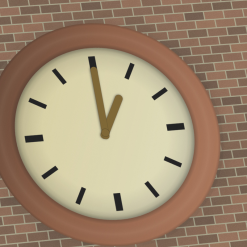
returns 1,00
